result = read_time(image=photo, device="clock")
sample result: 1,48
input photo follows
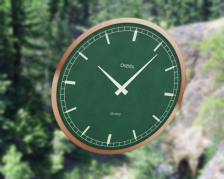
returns 10,06
